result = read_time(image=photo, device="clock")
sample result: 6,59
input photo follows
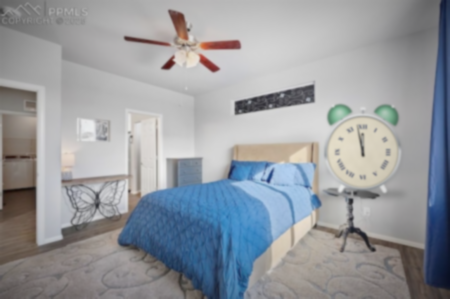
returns 11,58
